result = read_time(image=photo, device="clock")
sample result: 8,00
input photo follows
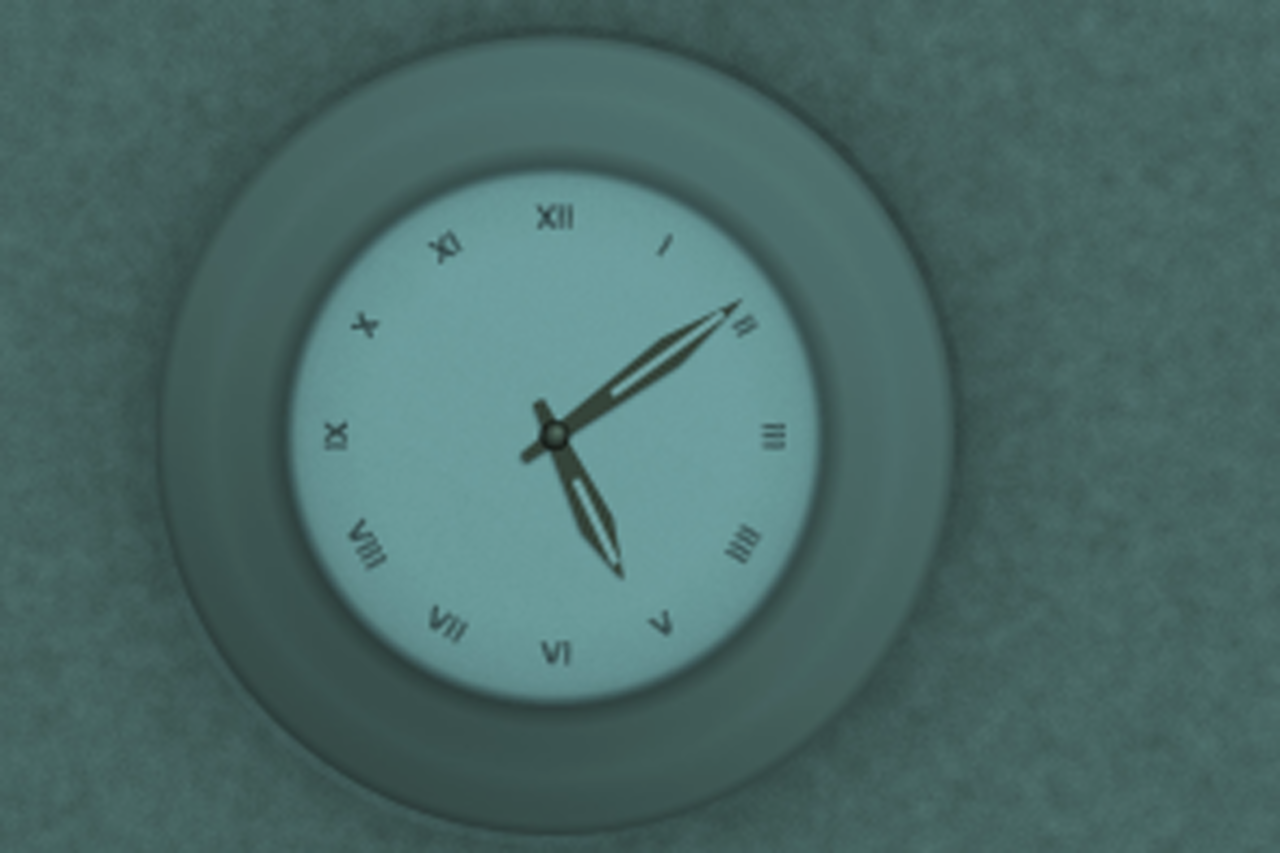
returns 5,09
